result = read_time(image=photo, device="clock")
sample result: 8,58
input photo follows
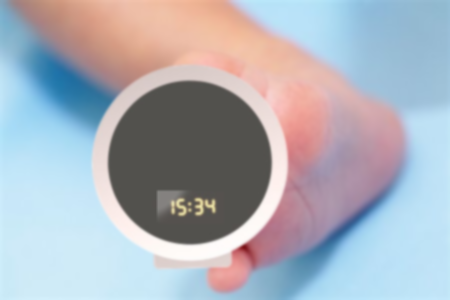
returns 15,34
